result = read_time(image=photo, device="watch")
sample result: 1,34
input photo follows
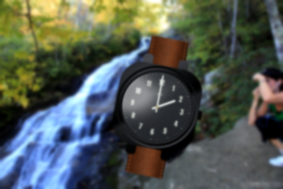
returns 2,00
